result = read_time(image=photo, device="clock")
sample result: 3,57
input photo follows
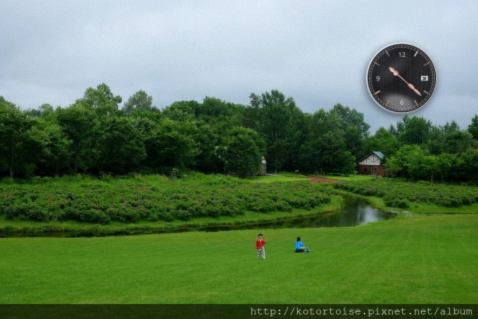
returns 10,22
